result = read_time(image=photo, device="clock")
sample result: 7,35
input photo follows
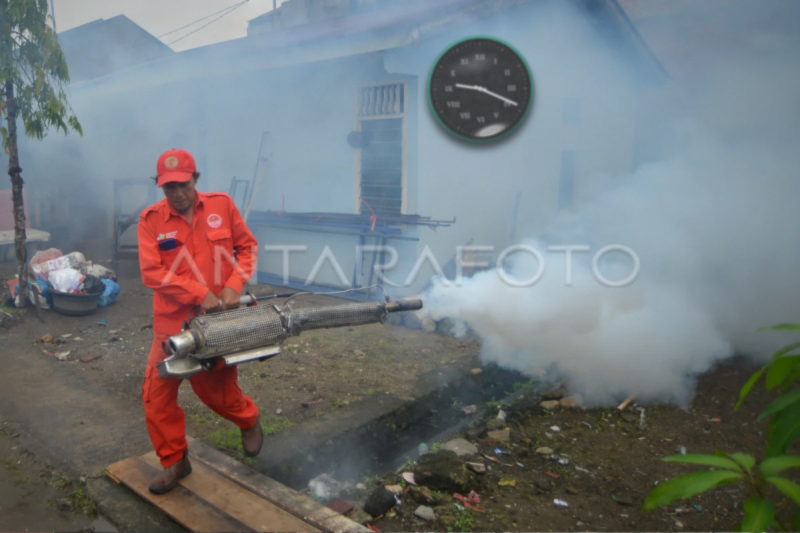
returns 9,19
